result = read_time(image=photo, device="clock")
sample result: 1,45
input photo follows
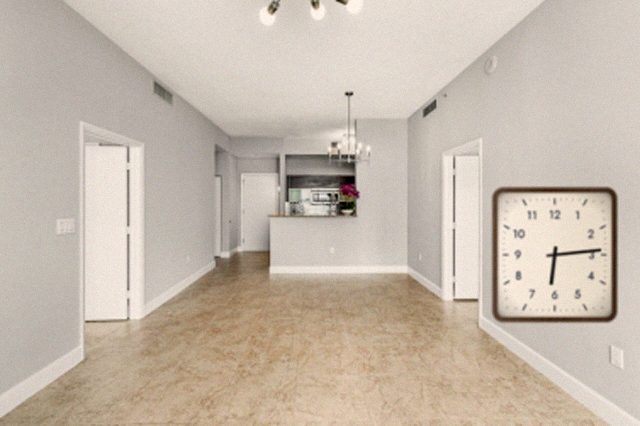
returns 6,14
